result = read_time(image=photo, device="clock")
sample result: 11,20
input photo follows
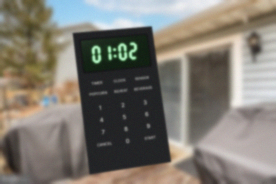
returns 1,02
